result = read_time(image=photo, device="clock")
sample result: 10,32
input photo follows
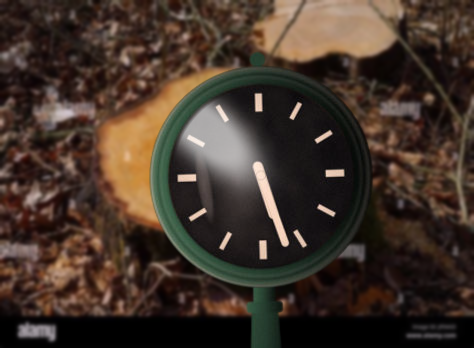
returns 5,27
